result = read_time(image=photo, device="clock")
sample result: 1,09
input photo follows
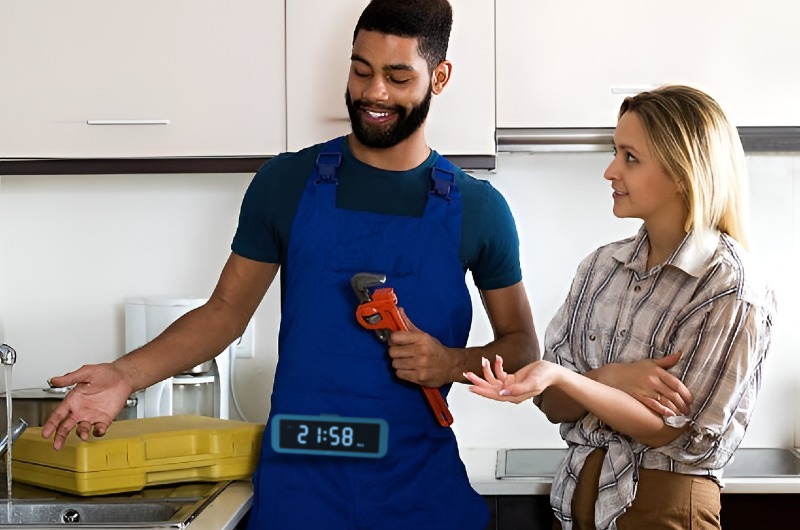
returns 21,58
